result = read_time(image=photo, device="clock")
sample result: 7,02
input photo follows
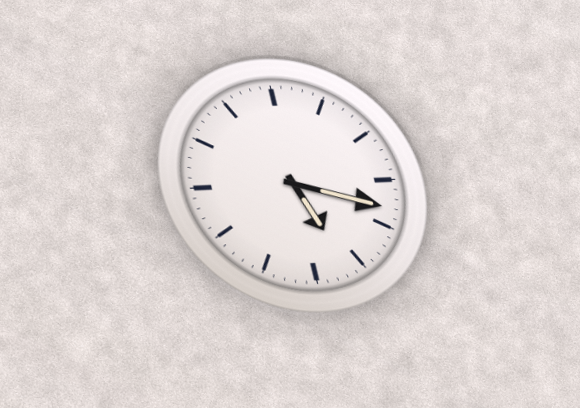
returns 5,18
